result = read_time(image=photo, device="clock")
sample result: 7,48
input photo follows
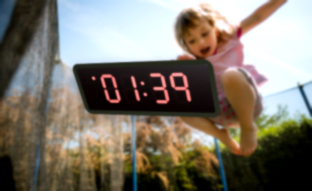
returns 1,39
